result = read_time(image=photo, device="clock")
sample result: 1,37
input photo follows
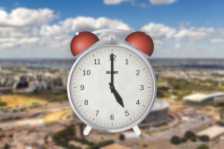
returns 5,00
